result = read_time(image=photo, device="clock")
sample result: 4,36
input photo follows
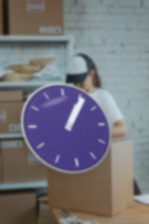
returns 1,06
